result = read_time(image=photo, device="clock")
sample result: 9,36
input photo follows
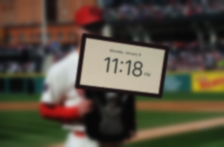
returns 11,18
